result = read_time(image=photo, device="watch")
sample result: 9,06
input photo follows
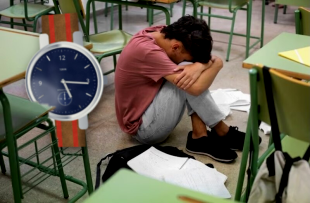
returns 5,16
